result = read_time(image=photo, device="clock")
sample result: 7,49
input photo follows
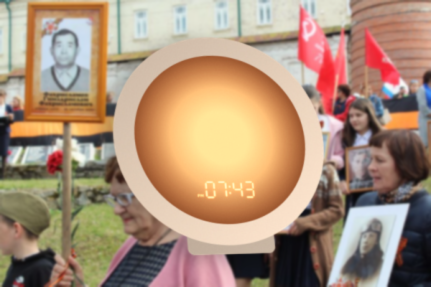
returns 7,43
